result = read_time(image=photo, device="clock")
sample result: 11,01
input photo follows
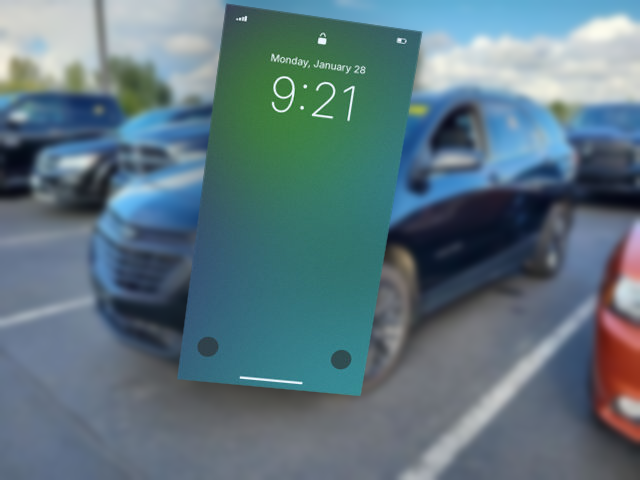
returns 9,21
